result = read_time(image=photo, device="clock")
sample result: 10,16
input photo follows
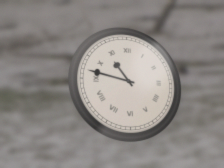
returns 10,47
